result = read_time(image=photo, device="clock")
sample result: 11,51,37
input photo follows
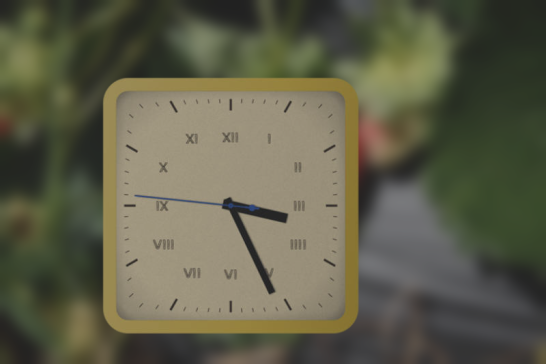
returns 3,25,46
